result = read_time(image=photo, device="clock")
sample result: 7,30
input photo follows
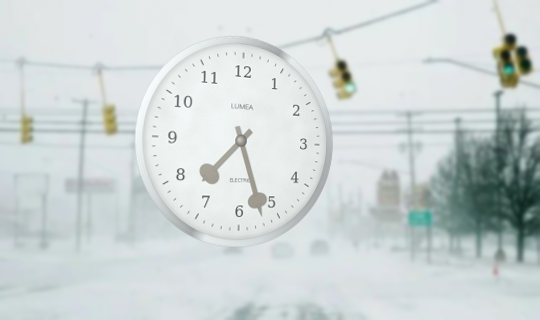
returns 7,27
